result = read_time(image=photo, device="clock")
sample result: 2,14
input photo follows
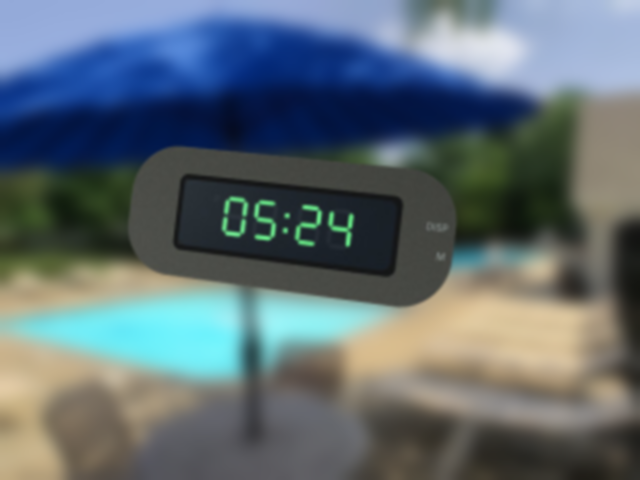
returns 5,24
